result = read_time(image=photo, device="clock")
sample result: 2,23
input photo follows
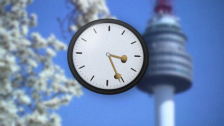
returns 3,26
